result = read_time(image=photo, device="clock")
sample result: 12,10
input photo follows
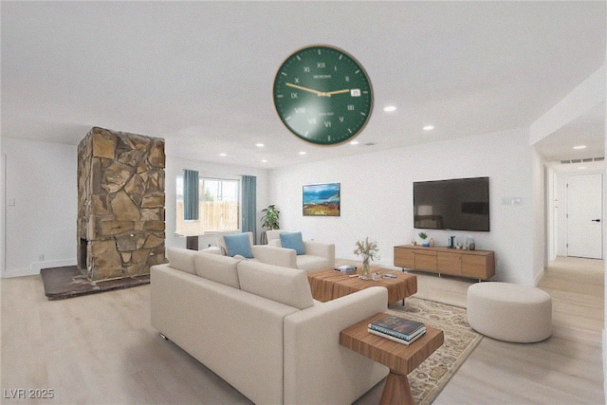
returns 2,48
